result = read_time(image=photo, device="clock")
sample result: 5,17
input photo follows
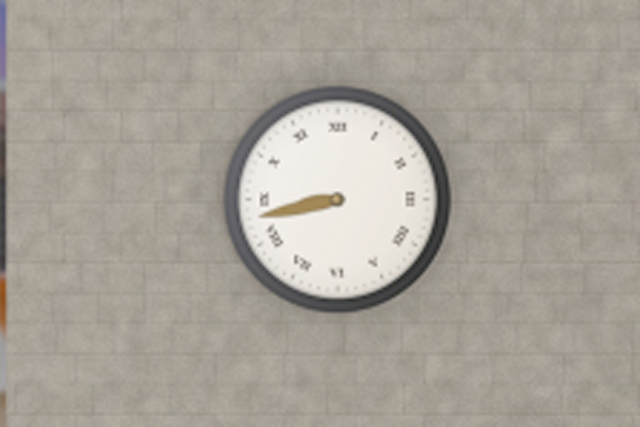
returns 8,43
